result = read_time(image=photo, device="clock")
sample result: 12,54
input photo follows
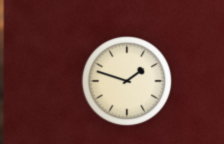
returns 1,48
